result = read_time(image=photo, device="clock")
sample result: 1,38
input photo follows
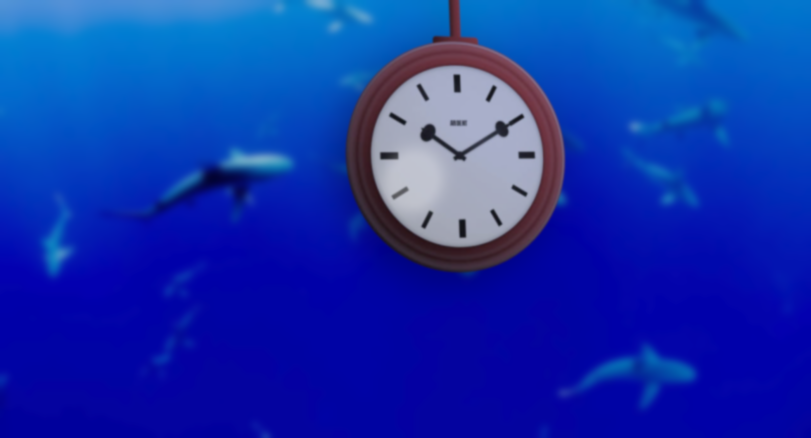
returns 10,10
